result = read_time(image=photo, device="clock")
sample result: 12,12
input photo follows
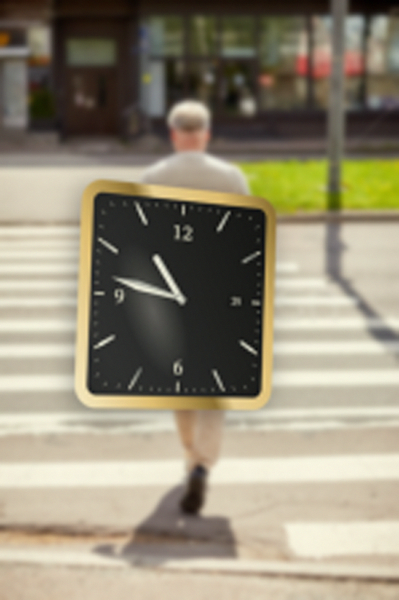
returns 10,47
